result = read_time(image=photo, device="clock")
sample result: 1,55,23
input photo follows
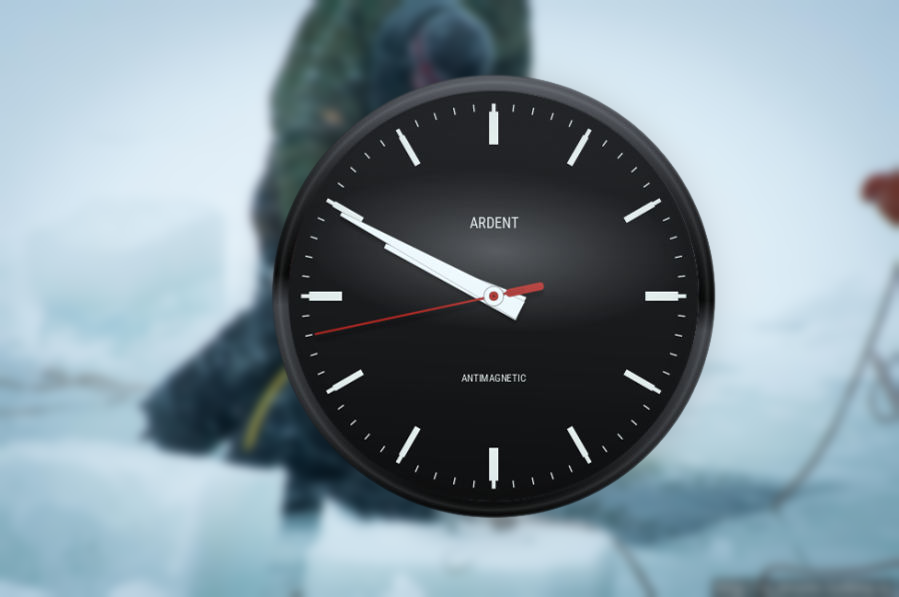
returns 9,49,43
